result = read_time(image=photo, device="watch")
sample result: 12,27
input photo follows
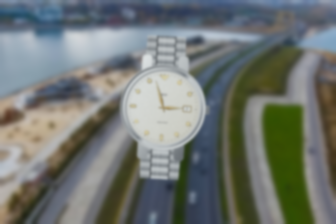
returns 2,57
